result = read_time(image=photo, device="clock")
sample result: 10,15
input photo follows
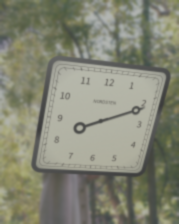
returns 8,11
